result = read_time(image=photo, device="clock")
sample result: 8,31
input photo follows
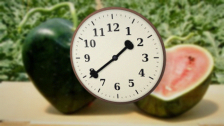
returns 1,39
